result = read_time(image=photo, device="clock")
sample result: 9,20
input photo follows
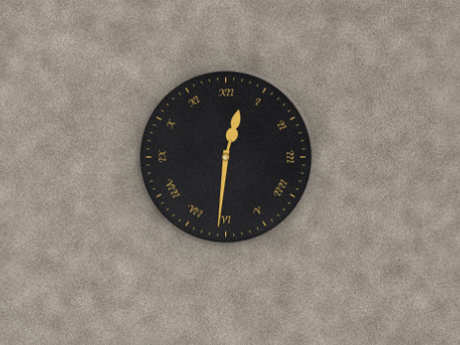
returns 12,31
